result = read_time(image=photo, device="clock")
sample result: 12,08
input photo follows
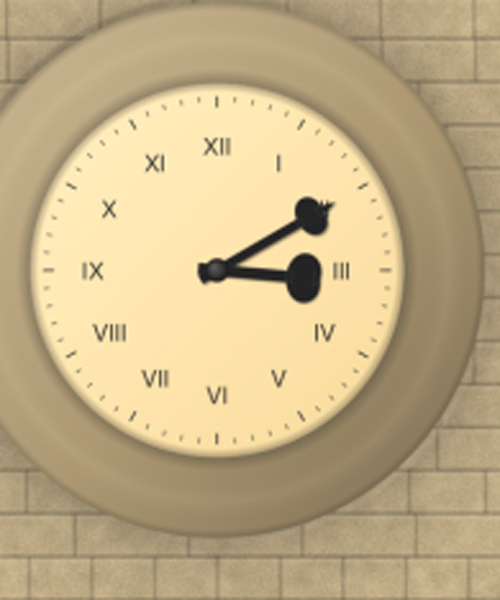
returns 3,10
